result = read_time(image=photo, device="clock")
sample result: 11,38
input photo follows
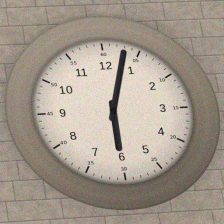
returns 6,03
